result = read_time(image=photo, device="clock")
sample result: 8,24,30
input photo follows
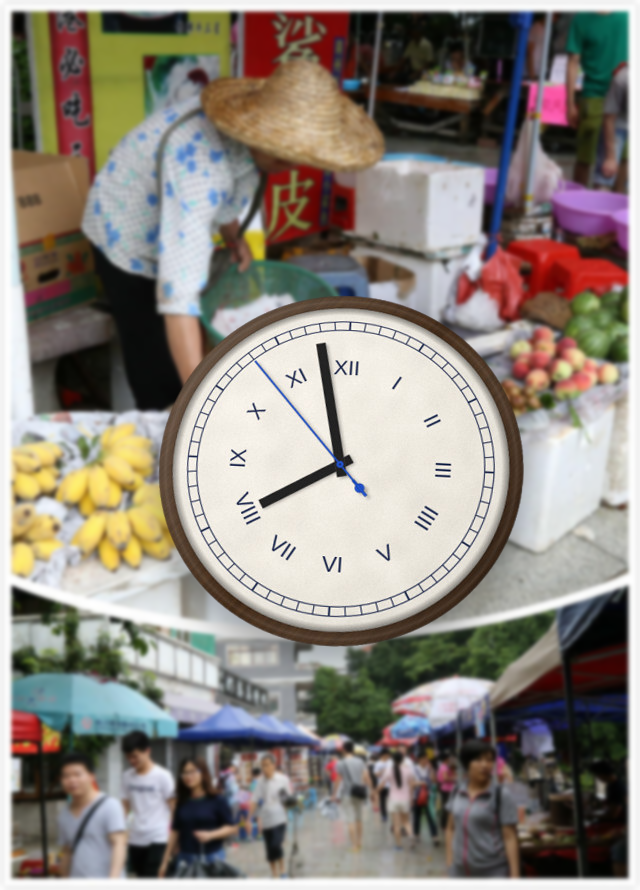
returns 7,57,53
